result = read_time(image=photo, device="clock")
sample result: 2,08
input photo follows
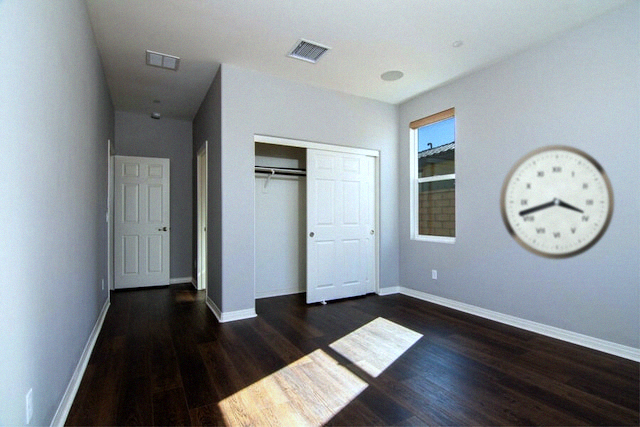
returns 3,42
